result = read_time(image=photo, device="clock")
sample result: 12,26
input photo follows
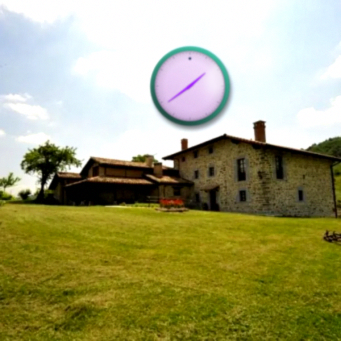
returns 1,39
